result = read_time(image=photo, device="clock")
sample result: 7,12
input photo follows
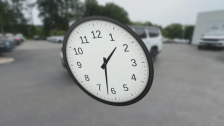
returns 1,32
